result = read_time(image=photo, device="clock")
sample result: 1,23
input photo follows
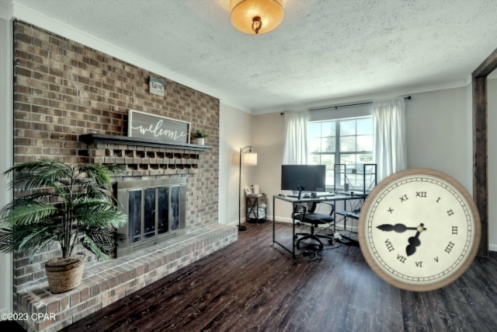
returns 6,45
